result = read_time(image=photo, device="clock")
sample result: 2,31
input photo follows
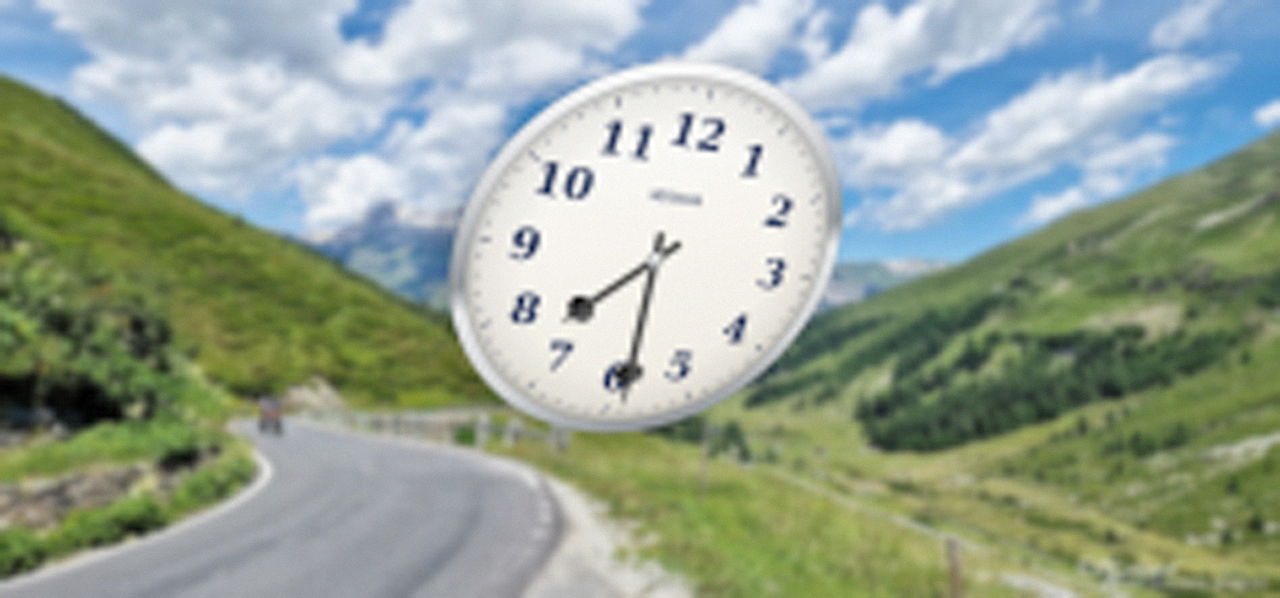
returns 7,29
